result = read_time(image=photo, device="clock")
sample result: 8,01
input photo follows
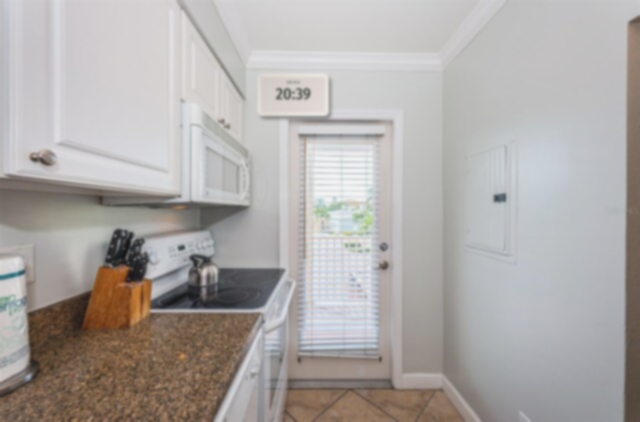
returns 20,39
